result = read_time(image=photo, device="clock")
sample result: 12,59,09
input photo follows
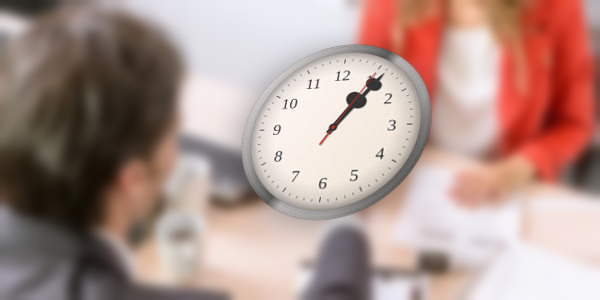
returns 1,06,05
